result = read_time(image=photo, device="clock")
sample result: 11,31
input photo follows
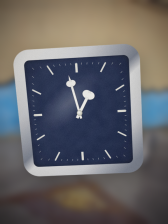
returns 12,58
